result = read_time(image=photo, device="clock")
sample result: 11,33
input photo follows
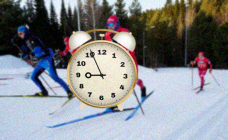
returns 8,56
